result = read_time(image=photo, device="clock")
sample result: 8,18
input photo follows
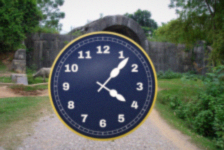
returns 4,07
